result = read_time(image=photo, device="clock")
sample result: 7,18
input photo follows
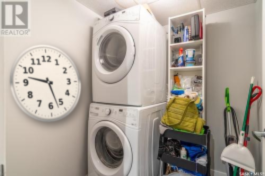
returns 9,27
